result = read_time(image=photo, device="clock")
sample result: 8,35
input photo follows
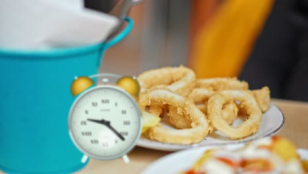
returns 9,22
